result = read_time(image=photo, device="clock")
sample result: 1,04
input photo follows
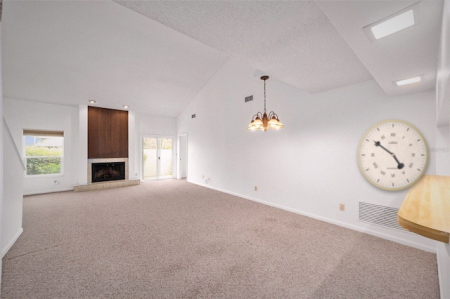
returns 4,51
